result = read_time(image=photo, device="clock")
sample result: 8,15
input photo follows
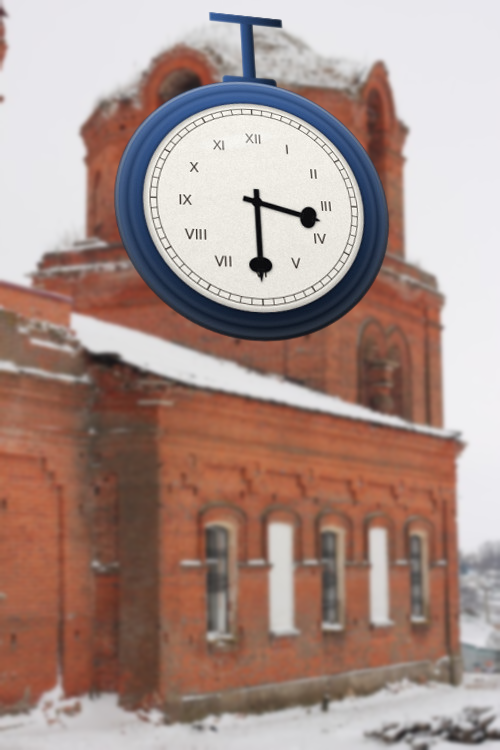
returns 3,30
